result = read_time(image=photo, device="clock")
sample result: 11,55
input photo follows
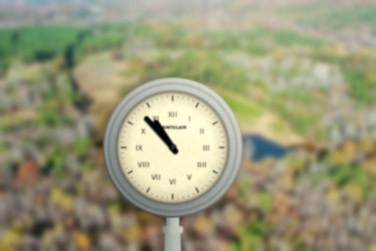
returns 10,53
